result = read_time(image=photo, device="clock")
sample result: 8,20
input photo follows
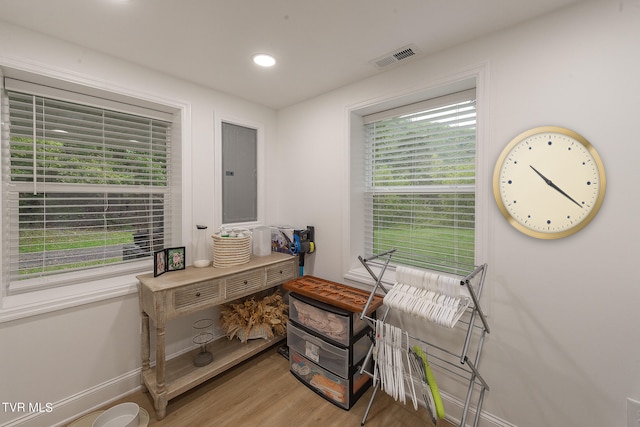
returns 10,21
